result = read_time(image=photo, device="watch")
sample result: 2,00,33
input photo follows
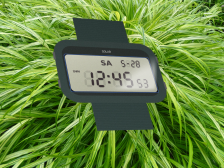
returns 12,45,53
